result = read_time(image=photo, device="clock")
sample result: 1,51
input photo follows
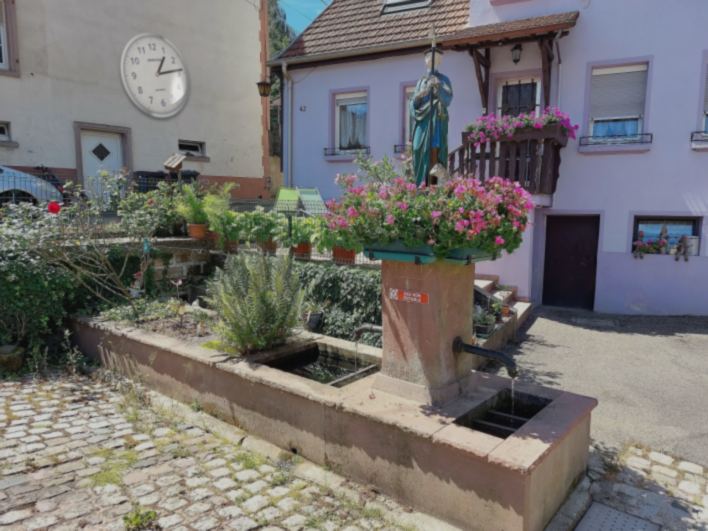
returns 1,14
